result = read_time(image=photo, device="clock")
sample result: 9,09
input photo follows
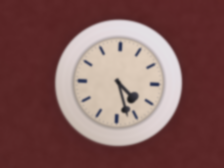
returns 4,27
